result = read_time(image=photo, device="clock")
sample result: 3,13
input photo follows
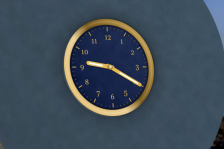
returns 9,20
